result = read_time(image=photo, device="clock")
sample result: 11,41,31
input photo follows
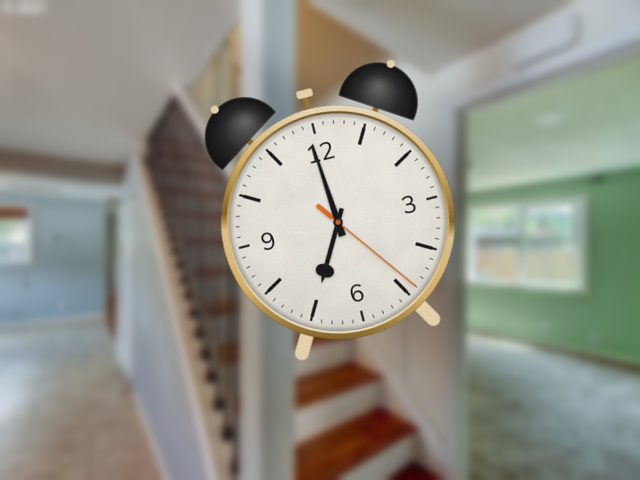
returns 6,59,24
